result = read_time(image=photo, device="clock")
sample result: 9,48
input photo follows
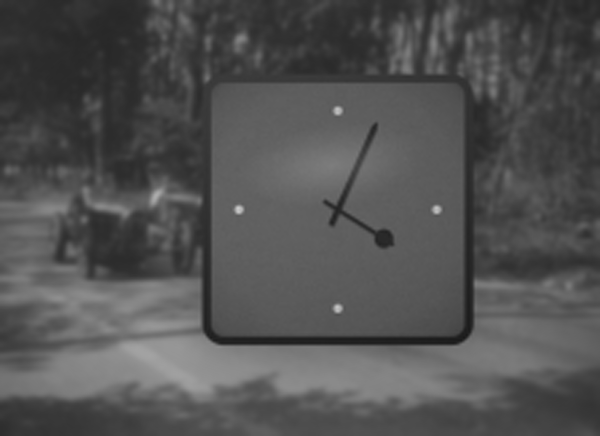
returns 4,04
